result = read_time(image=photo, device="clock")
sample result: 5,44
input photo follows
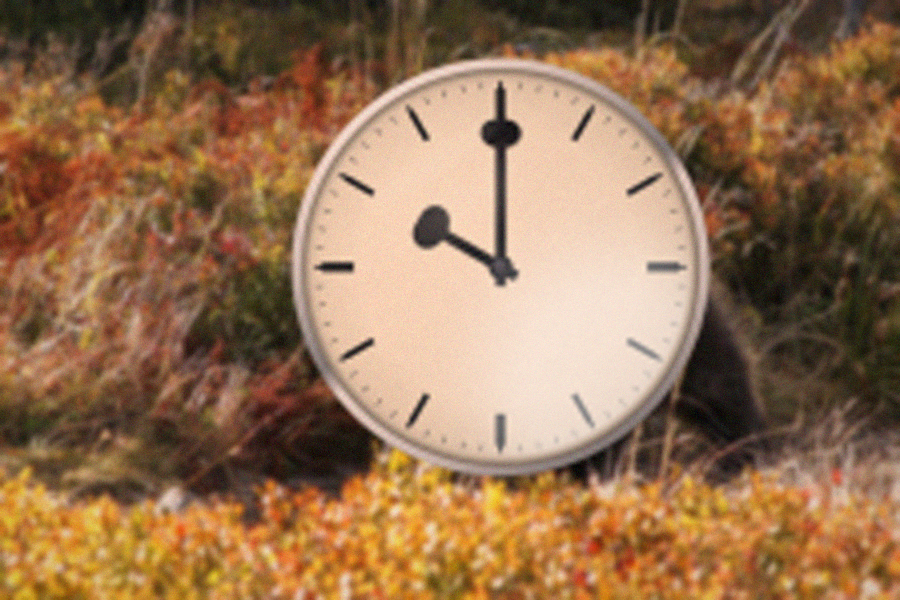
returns 10,00
